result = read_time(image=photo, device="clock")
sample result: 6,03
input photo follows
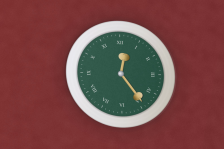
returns 12,24
